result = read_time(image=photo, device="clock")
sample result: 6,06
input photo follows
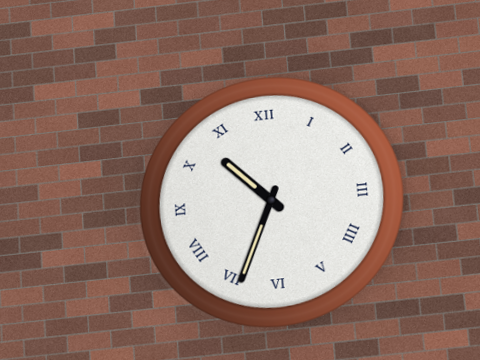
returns 10,34
